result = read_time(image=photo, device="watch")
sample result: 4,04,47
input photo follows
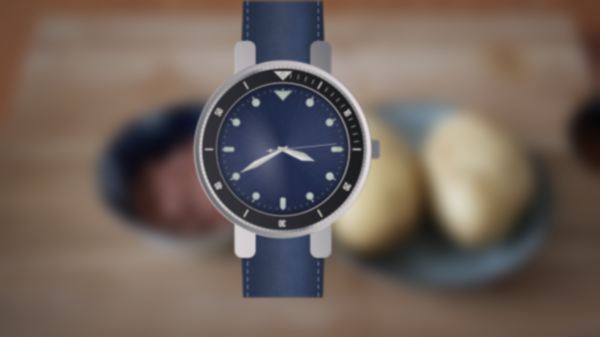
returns 3,40,14
